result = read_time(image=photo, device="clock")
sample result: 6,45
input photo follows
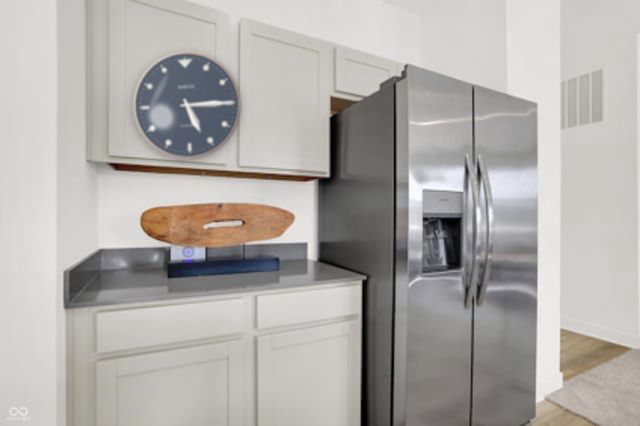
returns 5,15
